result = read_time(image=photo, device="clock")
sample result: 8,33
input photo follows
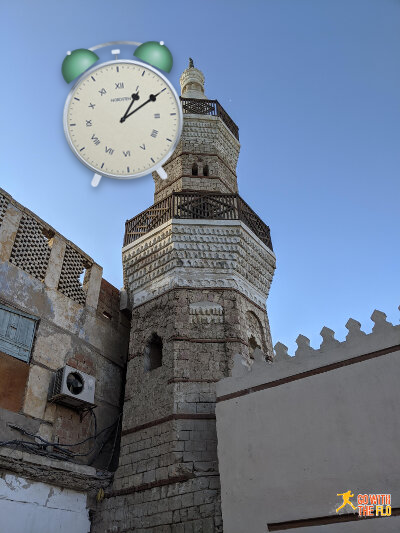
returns 1,10
